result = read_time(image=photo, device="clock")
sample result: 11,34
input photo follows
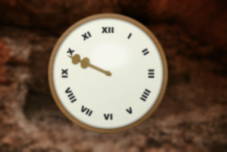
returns 9,49
